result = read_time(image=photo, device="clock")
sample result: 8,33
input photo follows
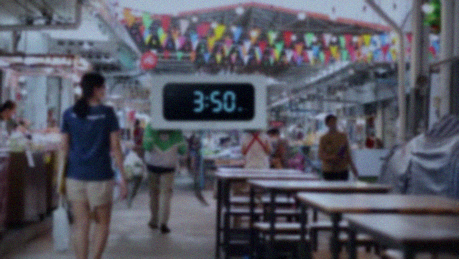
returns 3,50
